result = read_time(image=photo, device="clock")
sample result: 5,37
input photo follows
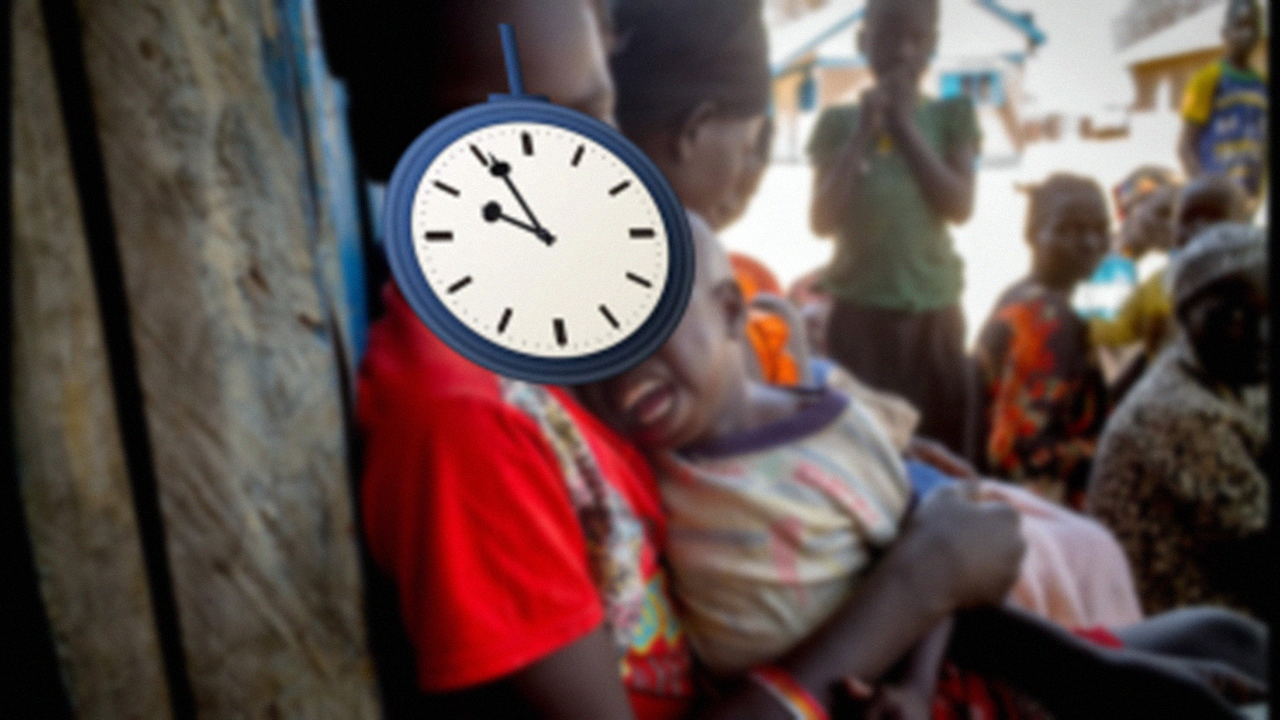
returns 9,56
